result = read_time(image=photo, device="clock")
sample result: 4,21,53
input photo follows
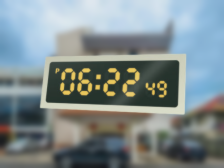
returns 6,22,49
